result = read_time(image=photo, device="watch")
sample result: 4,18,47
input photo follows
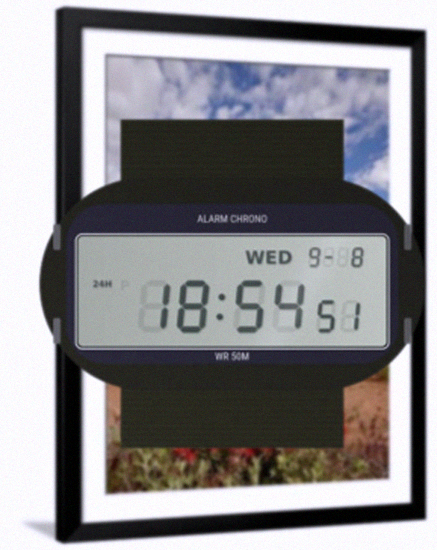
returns 18,54,51
